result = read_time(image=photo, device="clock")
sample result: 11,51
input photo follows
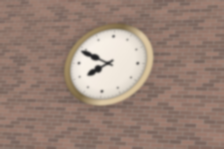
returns 7,49
